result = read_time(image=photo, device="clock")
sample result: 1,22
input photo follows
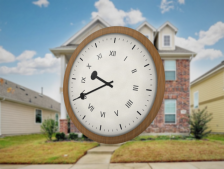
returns 9,40
